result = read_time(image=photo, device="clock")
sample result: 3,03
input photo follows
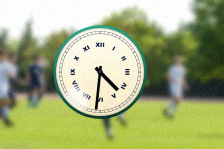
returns 4,31
